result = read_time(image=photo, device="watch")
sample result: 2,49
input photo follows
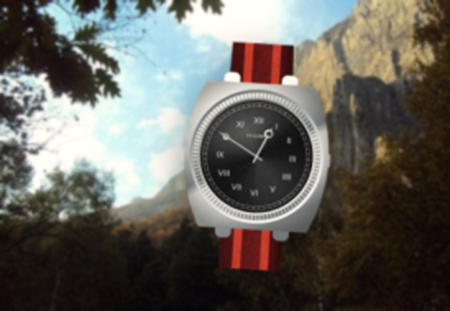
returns 12,50
